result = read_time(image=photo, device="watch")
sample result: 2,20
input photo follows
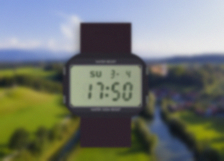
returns 17,50
